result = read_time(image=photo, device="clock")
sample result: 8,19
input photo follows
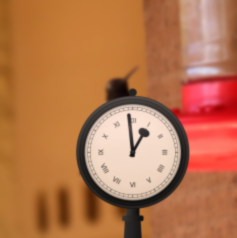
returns 12,59
